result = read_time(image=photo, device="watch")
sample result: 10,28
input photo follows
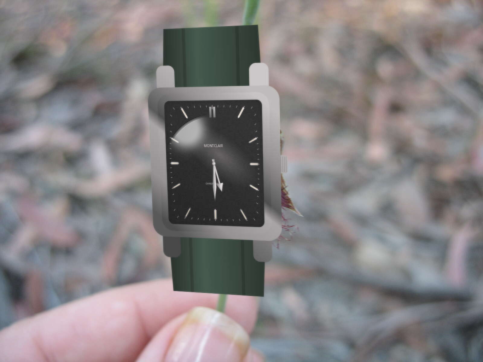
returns 5,30
